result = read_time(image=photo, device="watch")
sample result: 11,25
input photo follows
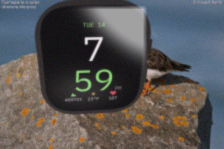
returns 7,59
